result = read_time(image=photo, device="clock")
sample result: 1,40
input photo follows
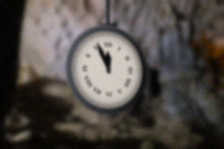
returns 11,56
